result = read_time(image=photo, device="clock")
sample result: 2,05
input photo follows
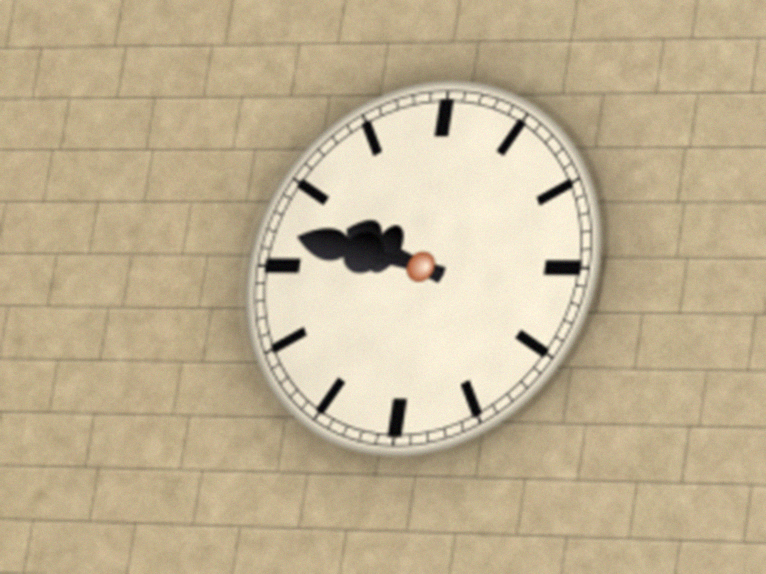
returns 9,47
